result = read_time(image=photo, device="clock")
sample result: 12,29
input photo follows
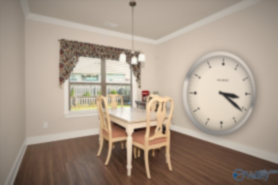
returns 3,21
